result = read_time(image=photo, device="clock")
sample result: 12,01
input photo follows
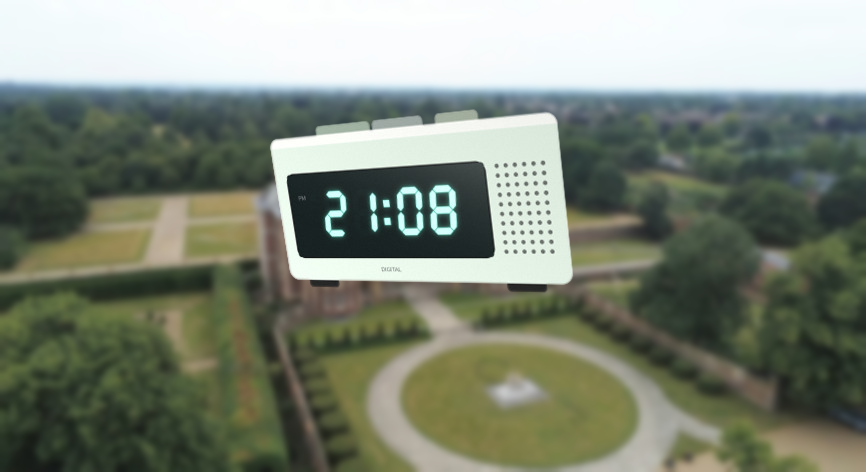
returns 21,08
